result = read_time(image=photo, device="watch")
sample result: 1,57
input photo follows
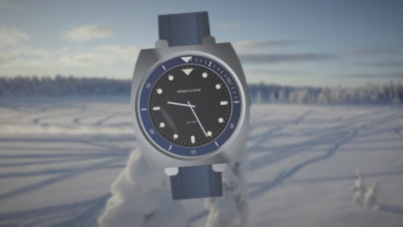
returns 9,26
